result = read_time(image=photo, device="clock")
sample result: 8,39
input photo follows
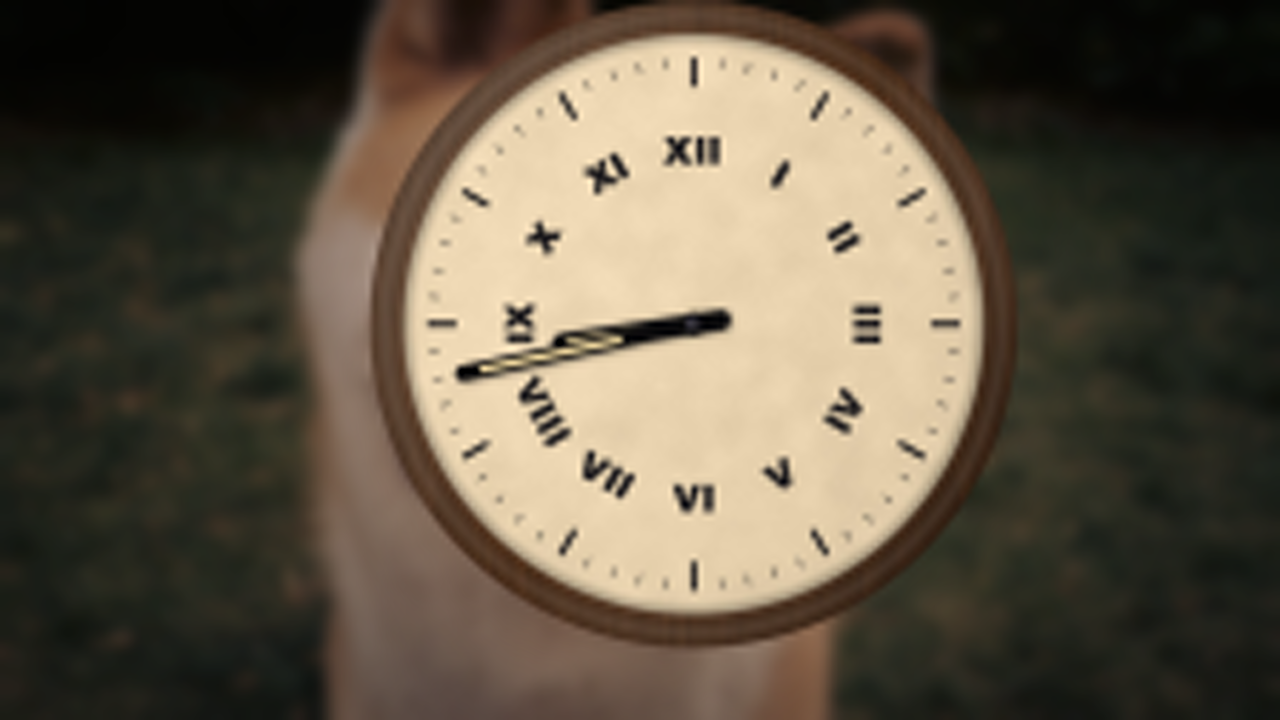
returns 8,43
